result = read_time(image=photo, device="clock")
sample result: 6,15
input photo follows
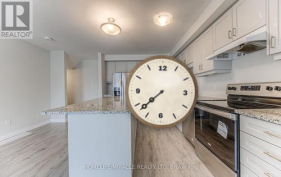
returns 7,38
